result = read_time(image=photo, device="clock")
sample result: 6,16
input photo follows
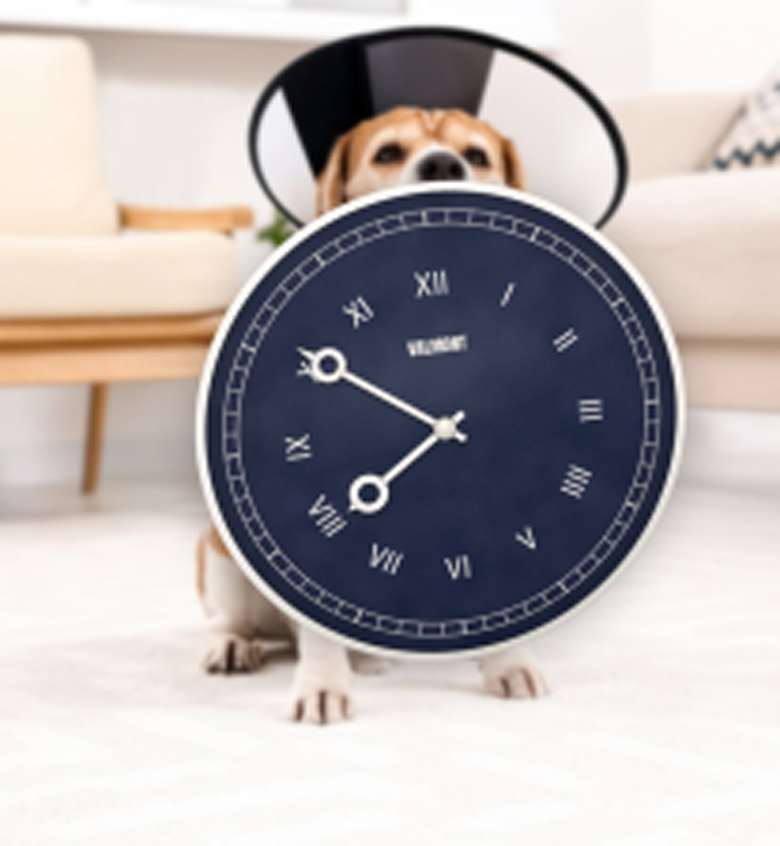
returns 7,51
